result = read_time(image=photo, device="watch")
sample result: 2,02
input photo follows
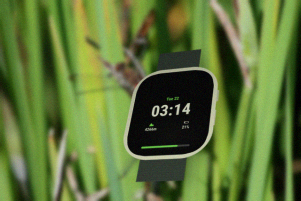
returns 3,14
